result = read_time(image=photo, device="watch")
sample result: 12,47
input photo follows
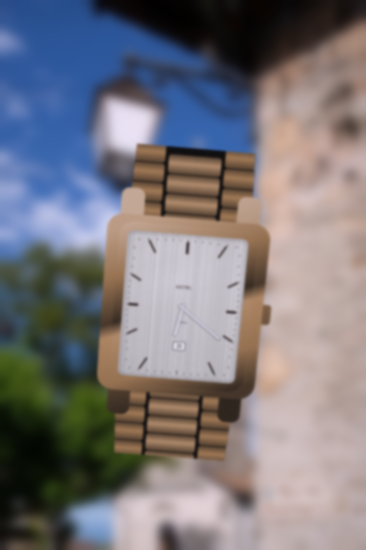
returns 6,21
